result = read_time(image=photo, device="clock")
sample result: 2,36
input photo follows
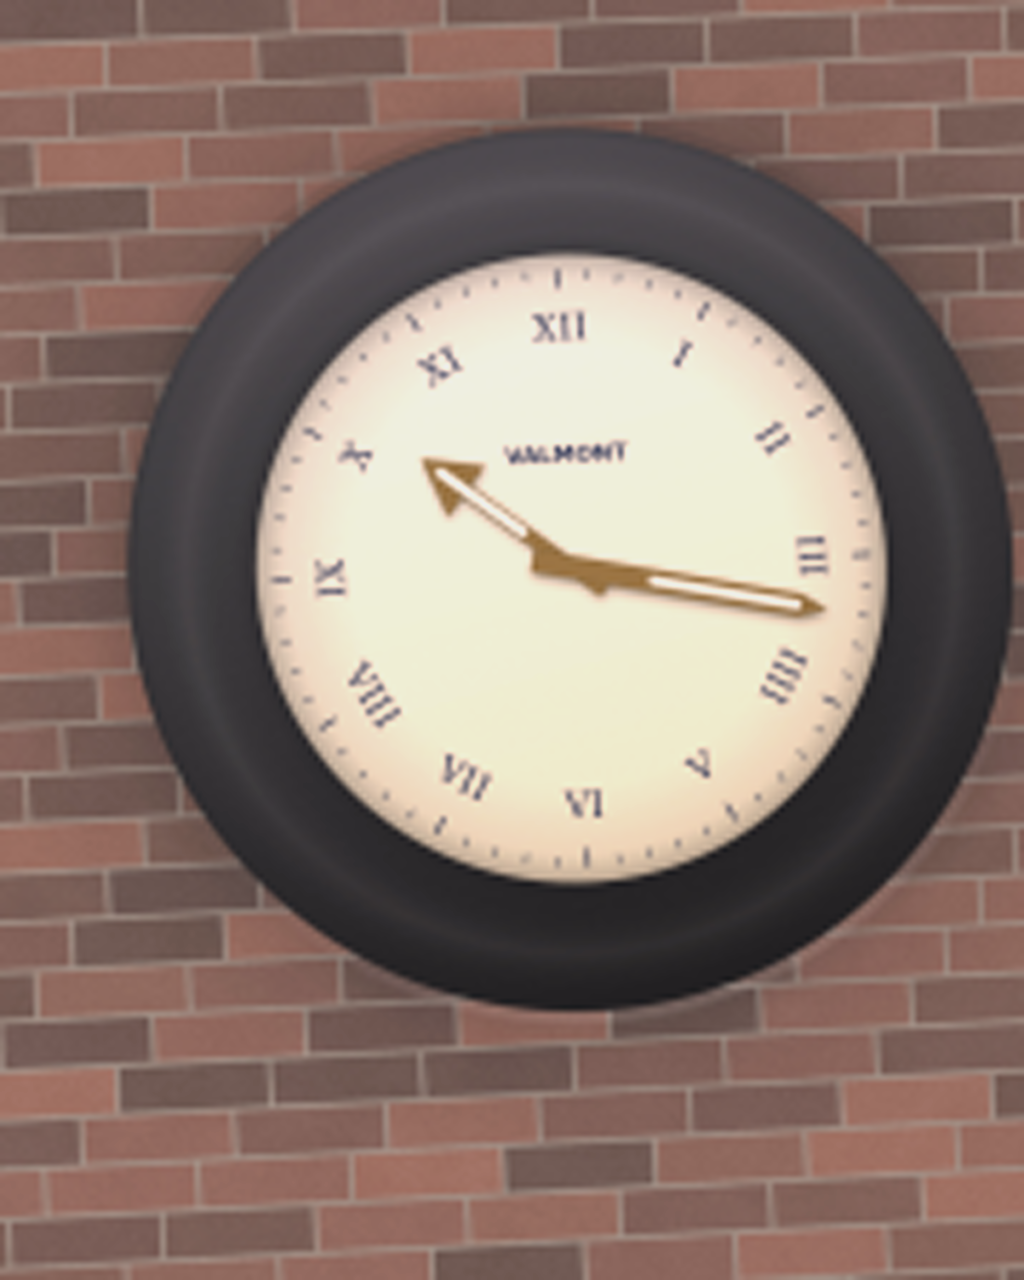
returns 10,17
